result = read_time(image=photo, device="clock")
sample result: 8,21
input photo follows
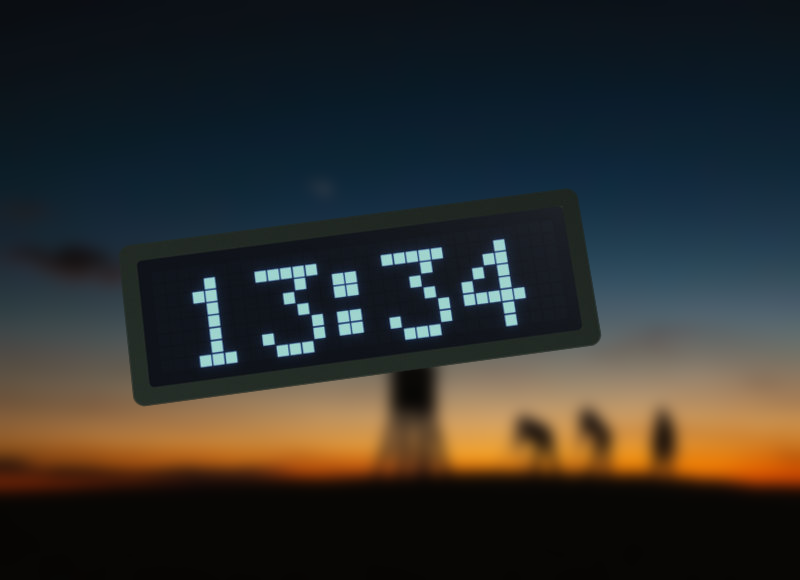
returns 13,34
